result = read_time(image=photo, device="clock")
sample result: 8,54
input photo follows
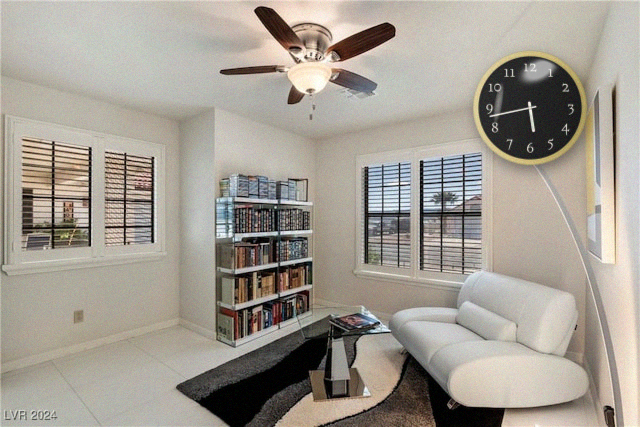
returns 5,43
